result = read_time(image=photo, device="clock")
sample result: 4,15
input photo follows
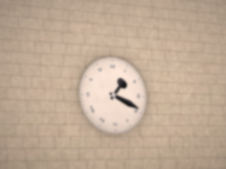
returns 1,19
